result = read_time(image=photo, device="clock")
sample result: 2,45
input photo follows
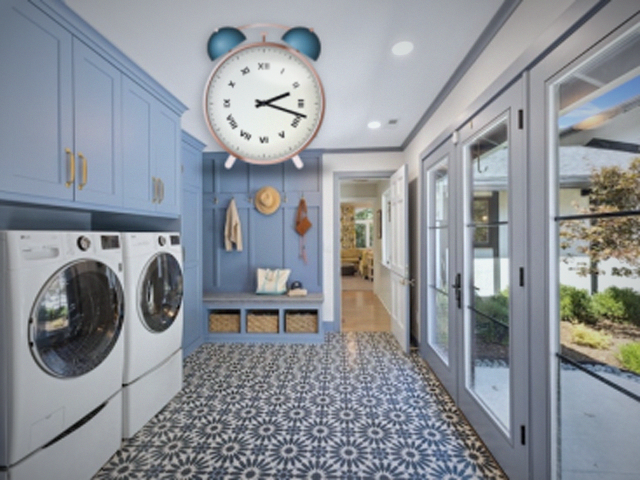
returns 2,18
